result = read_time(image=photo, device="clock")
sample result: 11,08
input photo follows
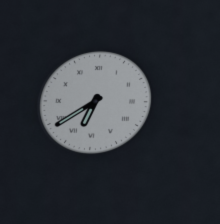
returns 6,39
